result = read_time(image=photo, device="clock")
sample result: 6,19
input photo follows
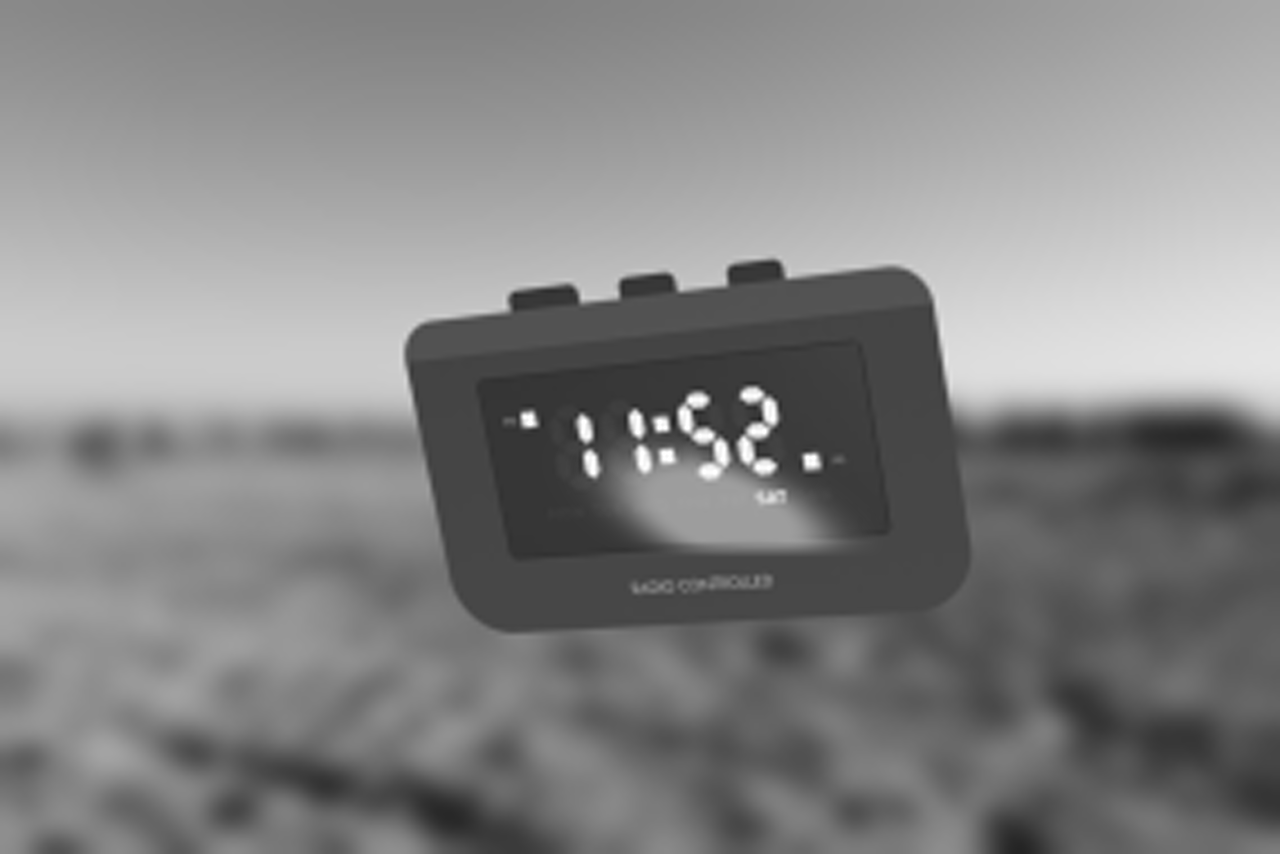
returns 11,52
